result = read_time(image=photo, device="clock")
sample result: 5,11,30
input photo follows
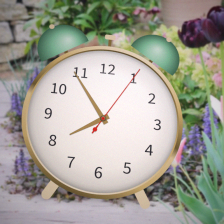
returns 7,54,05
